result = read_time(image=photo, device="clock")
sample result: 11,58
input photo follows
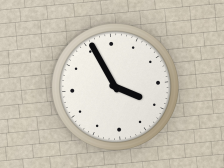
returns 3,56
